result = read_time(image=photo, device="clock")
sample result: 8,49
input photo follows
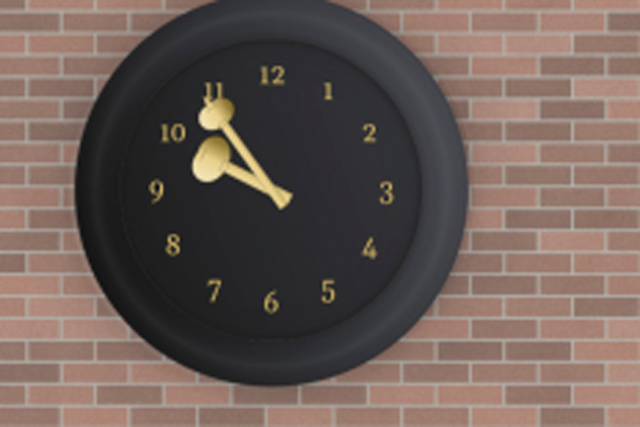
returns 9,54
